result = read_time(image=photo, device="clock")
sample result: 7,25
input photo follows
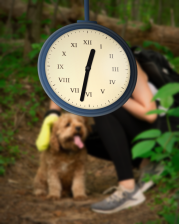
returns 12,32
